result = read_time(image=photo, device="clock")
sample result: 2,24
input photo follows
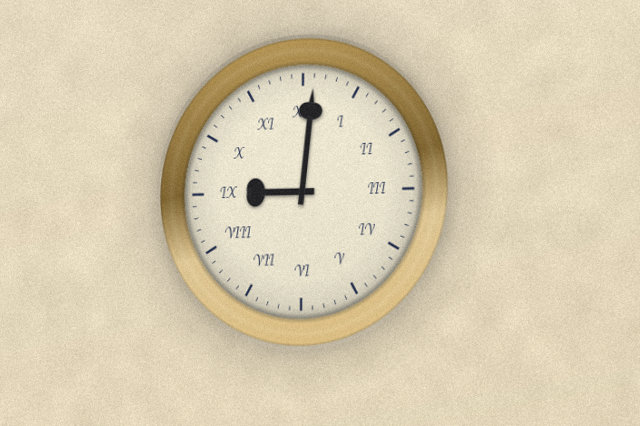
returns 9,01
